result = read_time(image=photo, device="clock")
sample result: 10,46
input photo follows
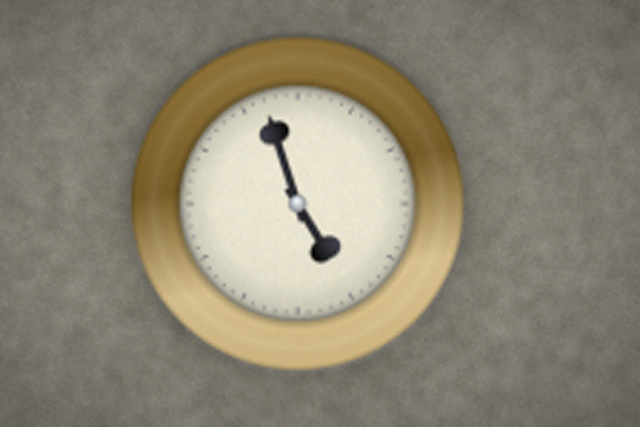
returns 4,57
